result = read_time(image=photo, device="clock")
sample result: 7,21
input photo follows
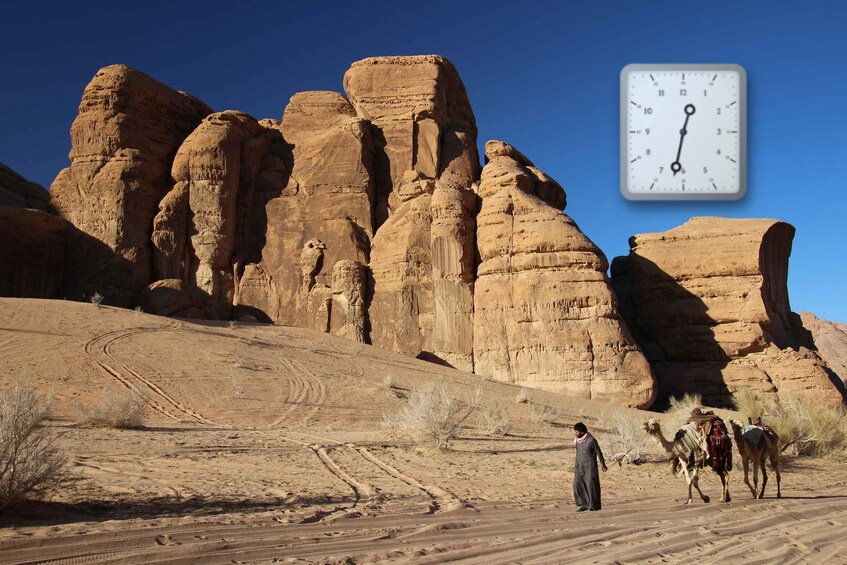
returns 12,32
